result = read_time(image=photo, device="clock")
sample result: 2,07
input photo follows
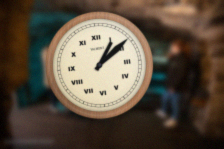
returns 1,09
